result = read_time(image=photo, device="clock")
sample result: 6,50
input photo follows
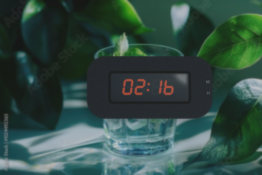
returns 2,16
